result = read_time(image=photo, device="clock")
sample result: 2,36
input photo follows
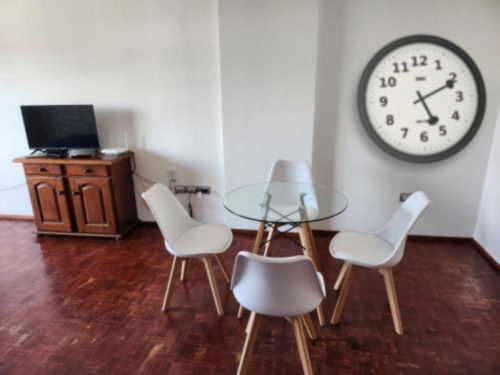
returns 5,11
